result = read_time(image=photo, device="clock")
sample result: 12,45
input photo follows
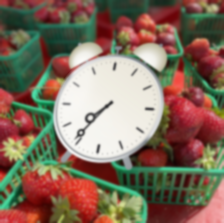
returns 7,36
